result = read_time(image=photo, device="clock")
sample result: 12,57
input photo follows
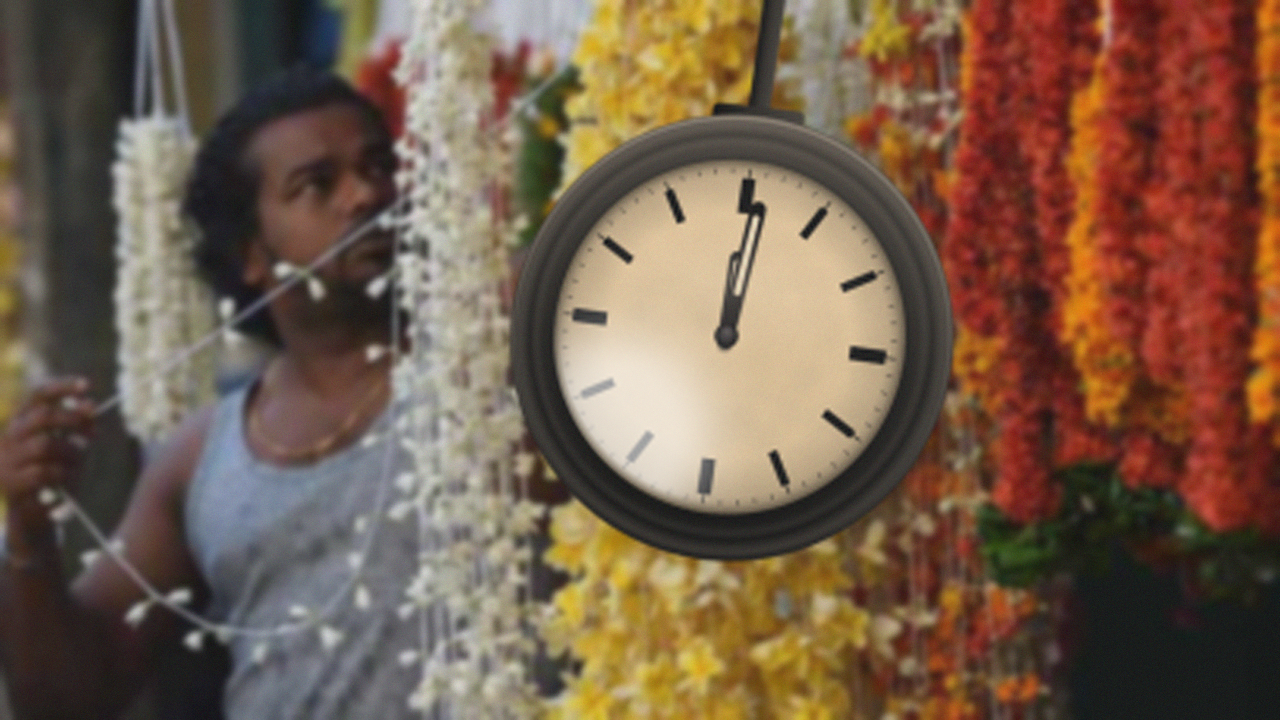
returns 12,01
